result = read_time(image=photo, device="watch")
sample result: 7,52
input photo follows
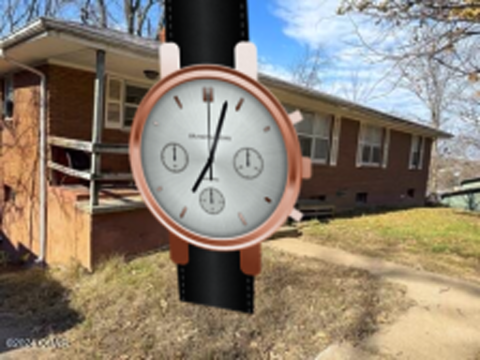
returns 7,03
